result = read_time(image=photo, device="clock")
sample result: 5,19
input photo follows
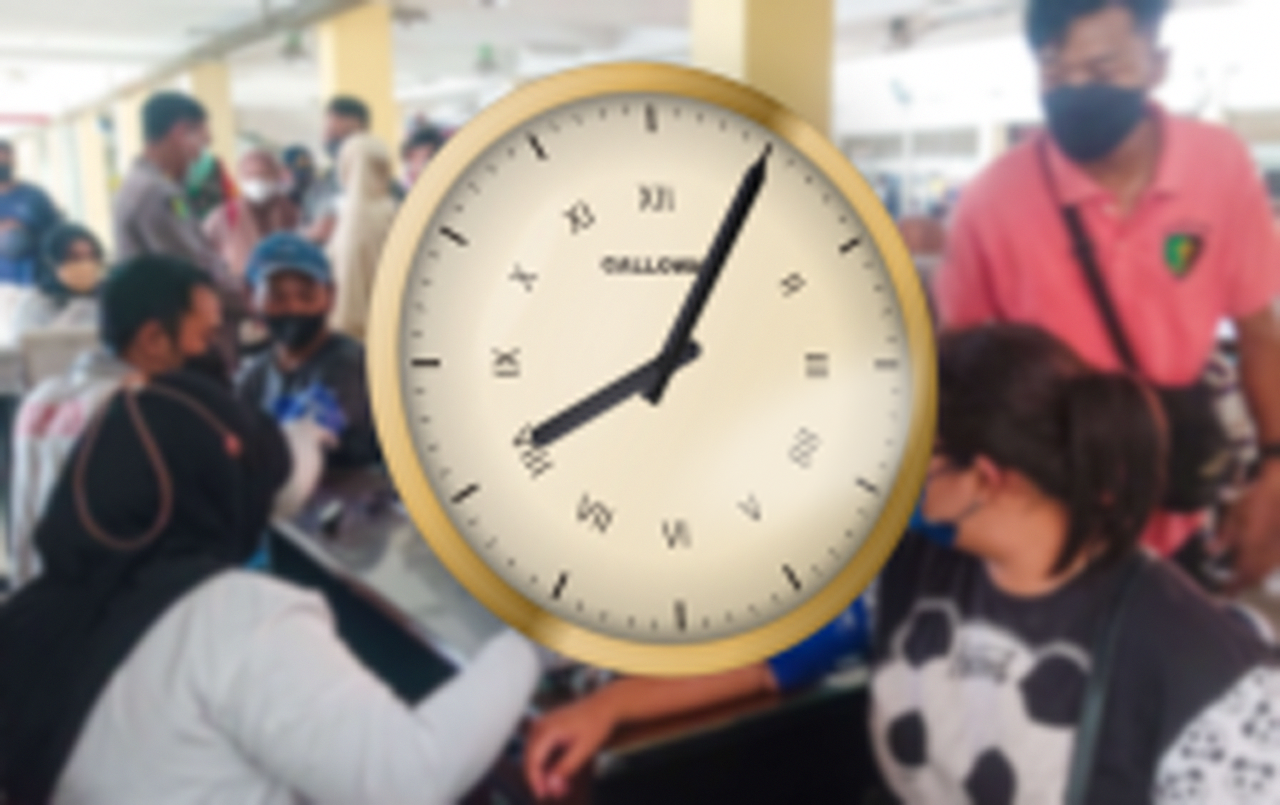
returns 8,05
